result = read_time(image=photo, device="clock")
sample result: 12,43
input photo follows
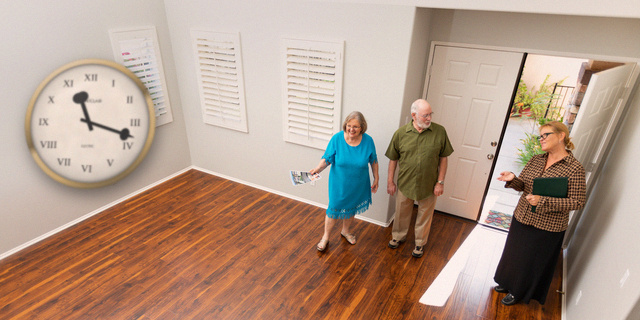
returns 11,18
